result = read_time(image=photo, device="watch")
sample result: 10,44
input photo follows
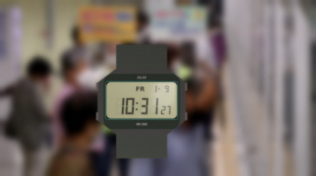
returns 10,31
